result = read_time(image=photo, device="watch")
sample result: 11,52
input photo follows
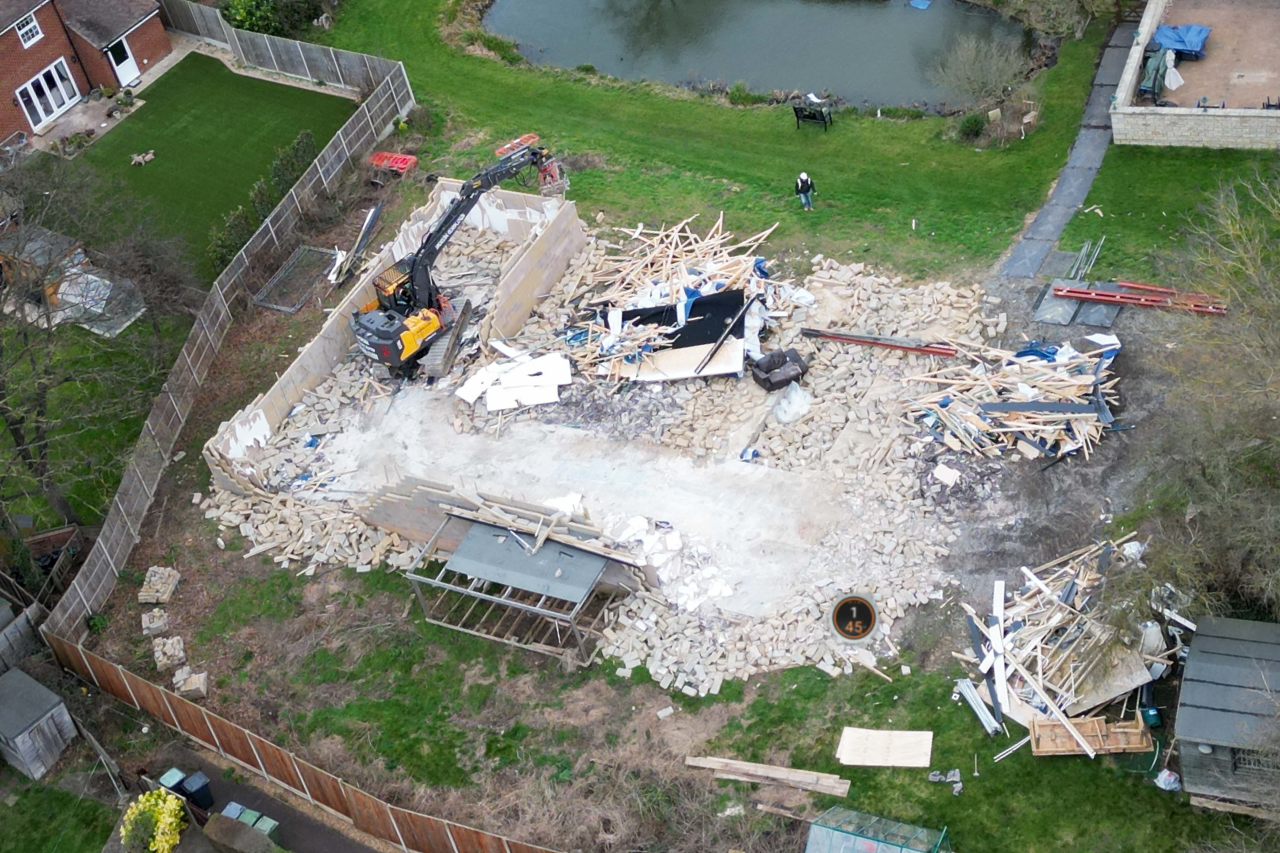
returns 1,45
